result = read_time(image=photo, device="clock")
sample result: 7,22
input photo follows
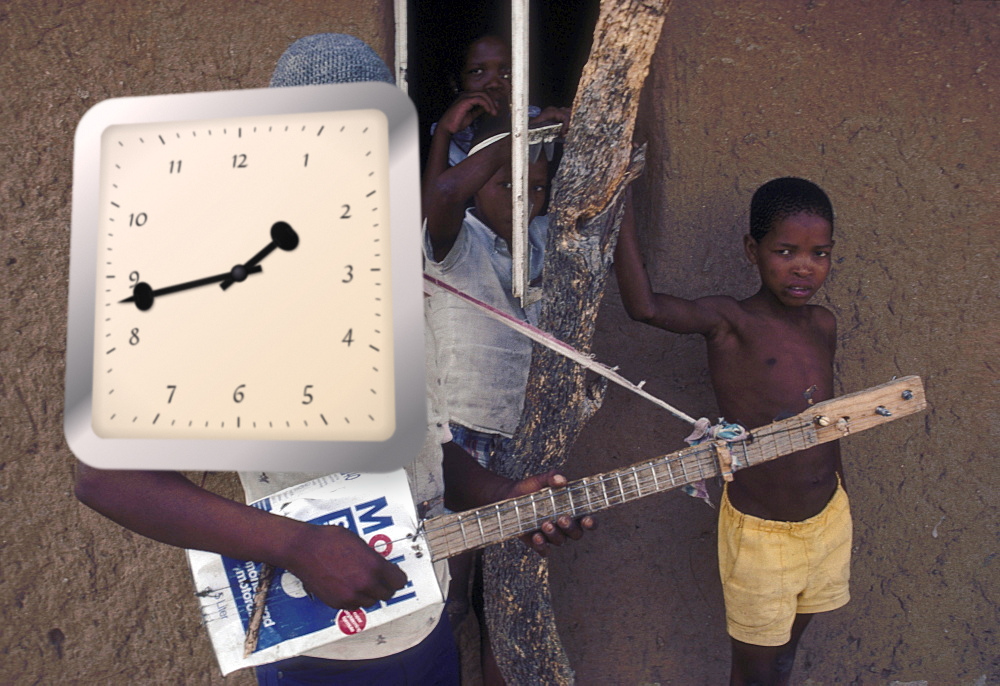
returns 1,43
